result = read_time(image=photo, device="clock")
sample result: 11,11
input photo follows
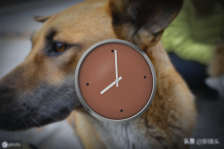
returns 8,01
